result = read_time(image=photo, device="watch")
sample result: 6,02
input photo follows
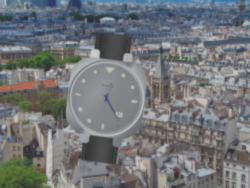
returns 12,24
